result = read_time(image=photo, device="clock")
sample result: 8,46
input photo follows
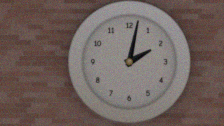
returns 2,02
